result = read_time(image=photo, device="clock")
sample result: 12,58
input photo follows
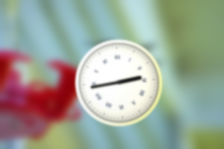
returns 2,44
